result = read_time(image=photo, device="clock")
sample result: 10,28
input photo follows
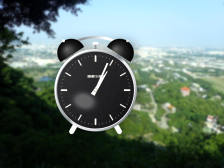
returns 1,04
